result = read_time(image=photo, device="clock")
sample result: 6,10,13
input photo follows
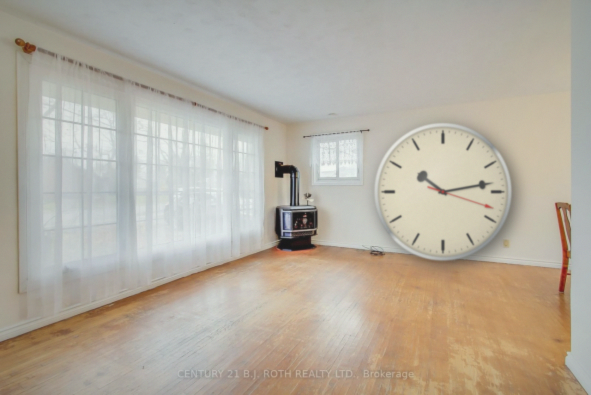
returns 10,13,18
